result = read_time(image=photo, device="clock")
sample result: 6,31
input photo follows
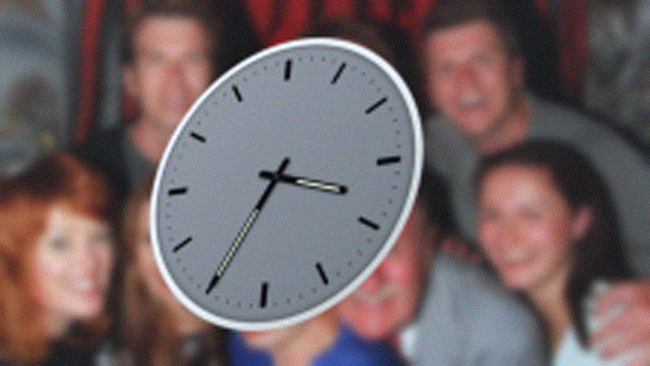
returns 3,35
